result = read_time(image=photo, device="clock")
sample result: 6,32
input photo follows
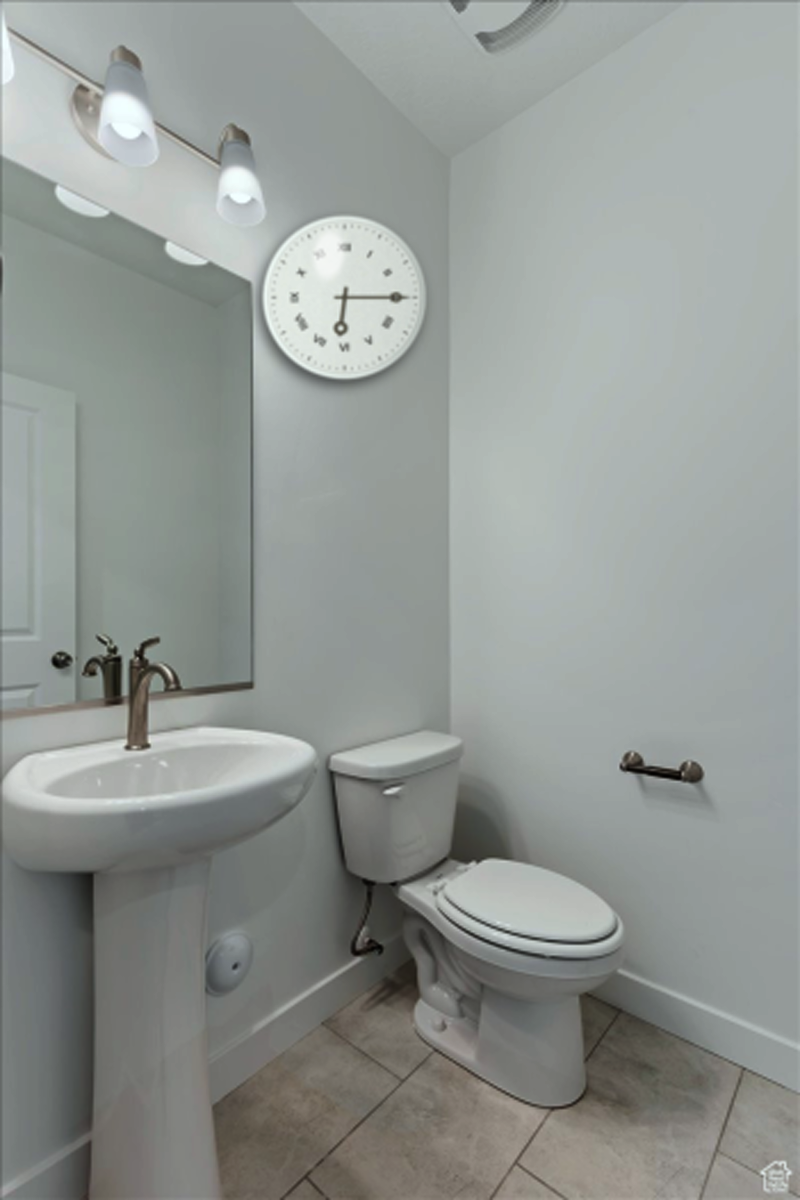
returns 6,15
